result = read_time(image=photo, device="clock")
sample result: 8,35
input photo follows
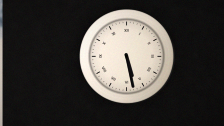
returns 5,28
